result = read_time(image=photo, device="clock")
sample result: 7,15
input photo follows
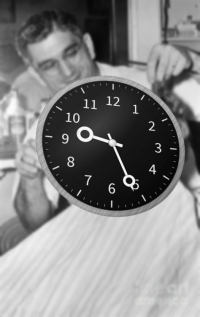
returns 9,26
